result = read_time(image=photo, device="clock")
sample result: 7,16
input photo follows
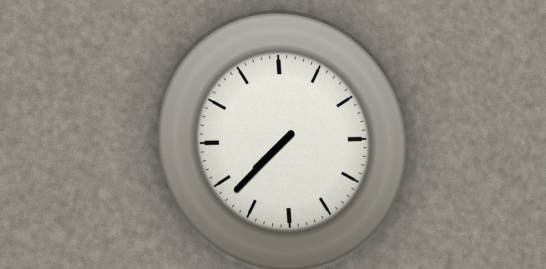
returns 7,38
